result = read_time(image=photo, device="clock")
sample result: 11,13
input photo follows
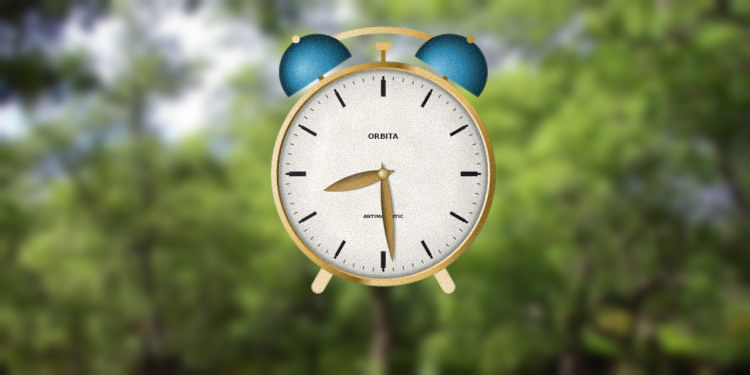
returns 8,29
